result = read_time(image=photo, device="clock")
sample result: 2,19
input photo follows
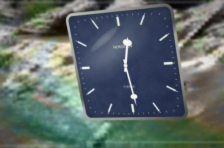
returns 12,29
